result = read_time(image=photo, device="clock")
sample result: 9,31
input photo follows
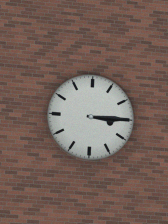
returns 3,15
